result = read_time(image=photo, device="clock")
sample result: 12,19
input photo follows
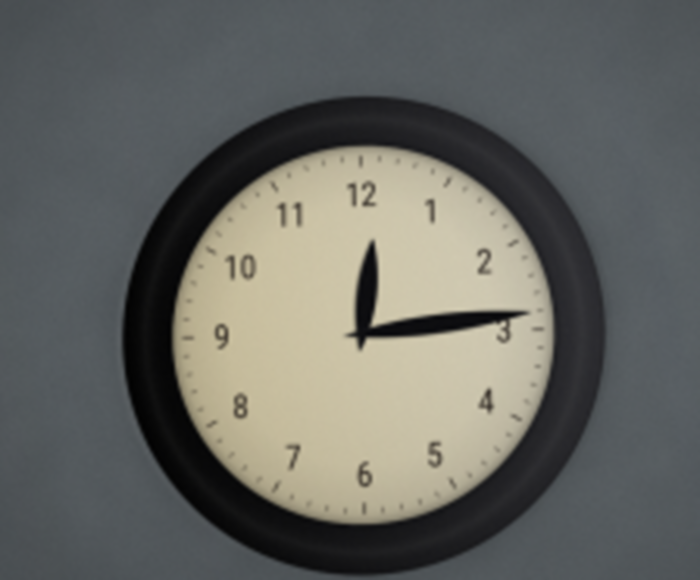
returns 12,14
